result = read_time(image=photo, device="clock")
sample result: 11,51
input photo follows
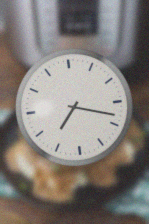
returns 7,18
